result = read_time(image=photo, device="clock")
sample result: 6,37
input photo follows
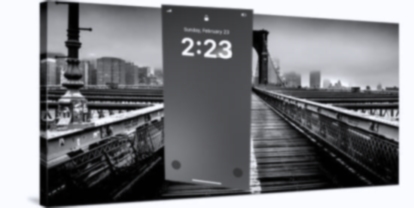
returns 2,23
